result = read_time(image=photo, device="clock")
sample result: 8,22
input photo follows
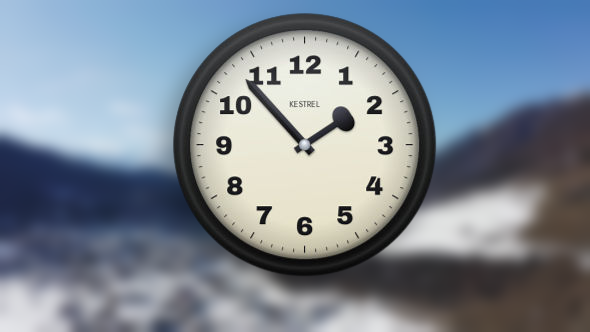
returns 1,53
